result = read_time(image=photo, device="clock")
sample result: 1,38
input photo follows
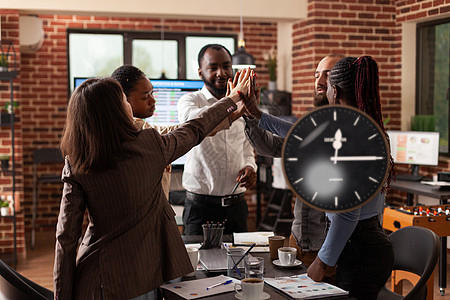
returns 12,15
